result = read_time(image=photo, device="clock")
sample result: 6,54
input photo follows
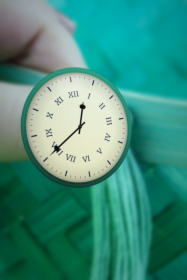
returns 12,40
